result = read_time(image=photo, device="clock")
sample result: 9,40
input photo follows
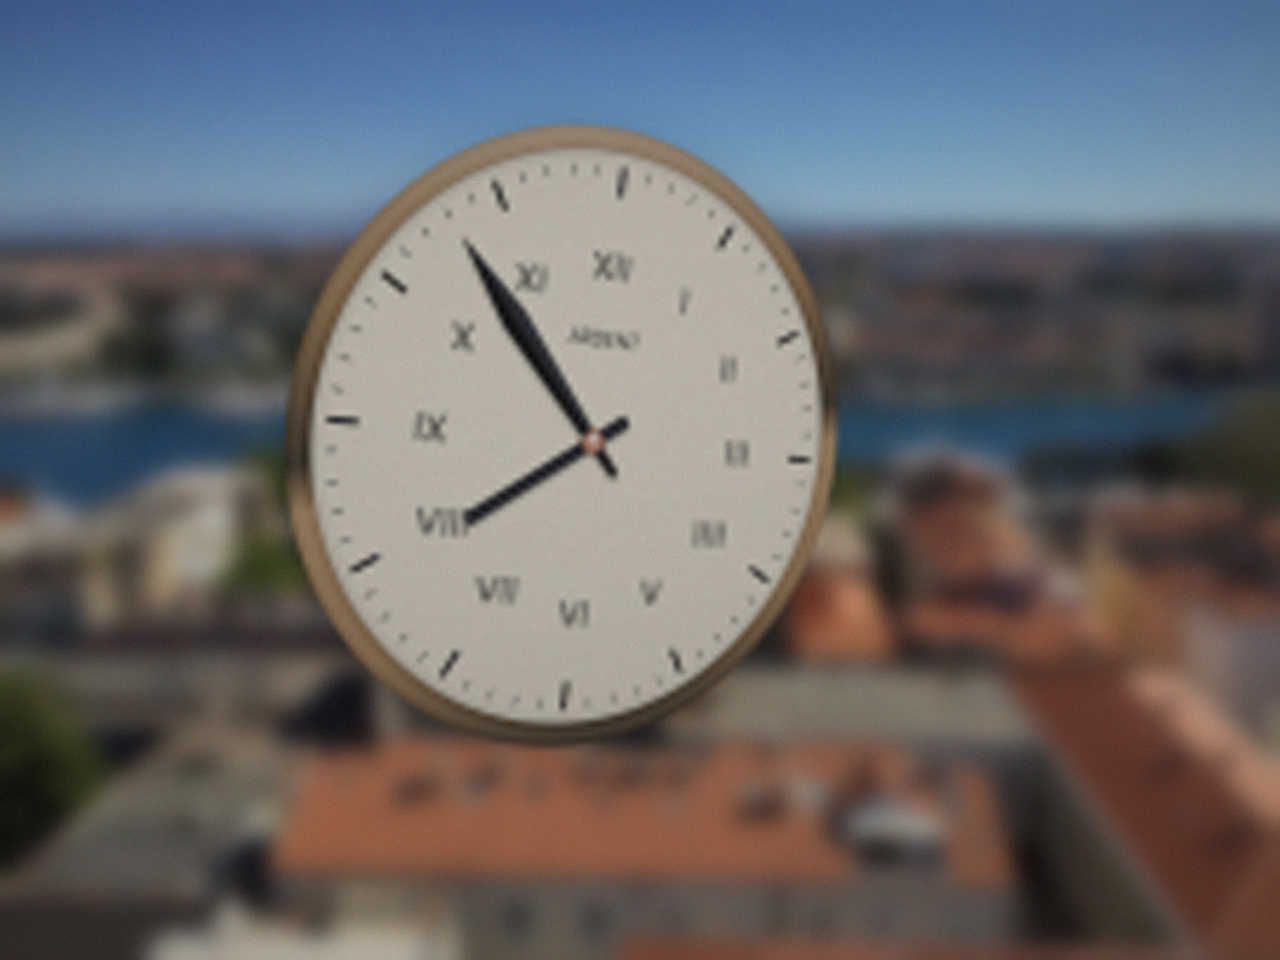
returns 7,53
